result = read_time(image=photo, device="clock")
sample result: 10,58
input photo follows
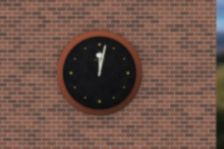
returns 12,02
